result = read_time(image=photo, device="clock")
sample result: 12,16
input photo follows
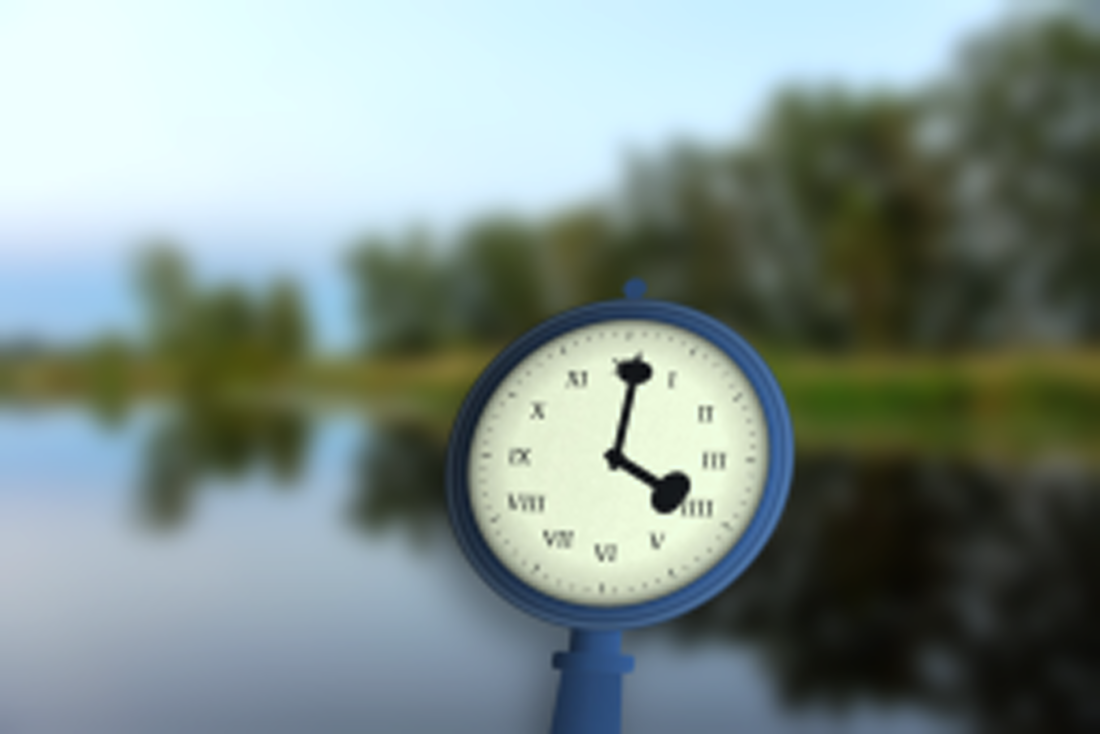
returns 4,01
